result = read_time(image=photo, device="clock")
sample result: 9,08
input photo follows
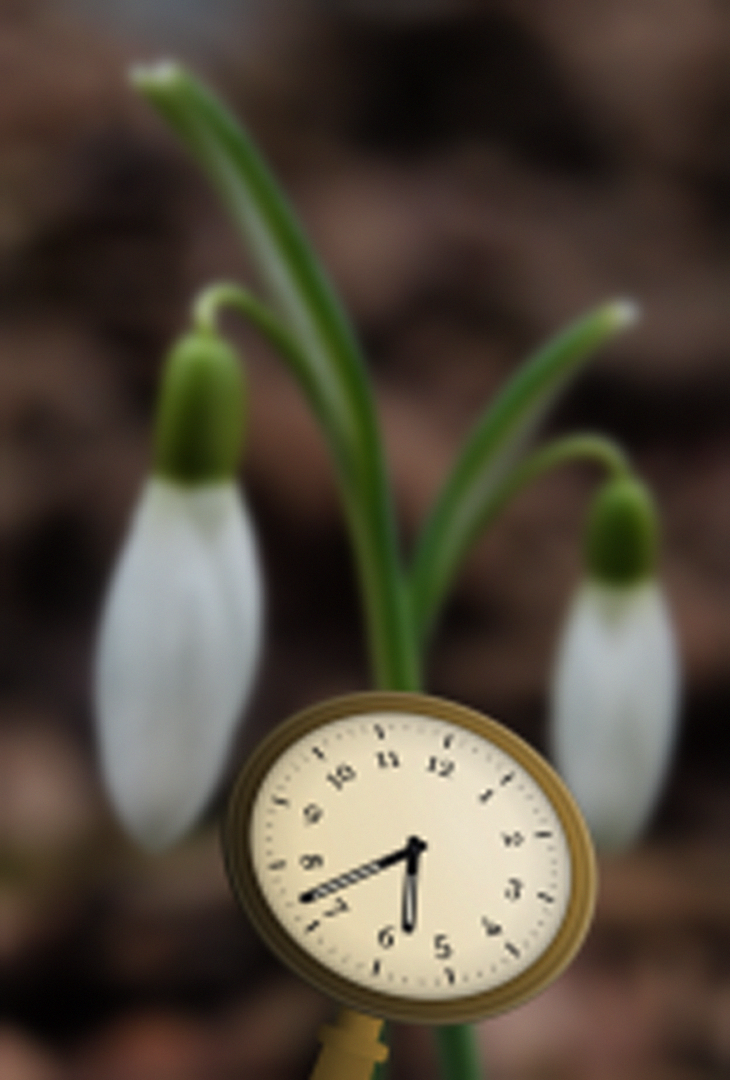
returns 5,37
